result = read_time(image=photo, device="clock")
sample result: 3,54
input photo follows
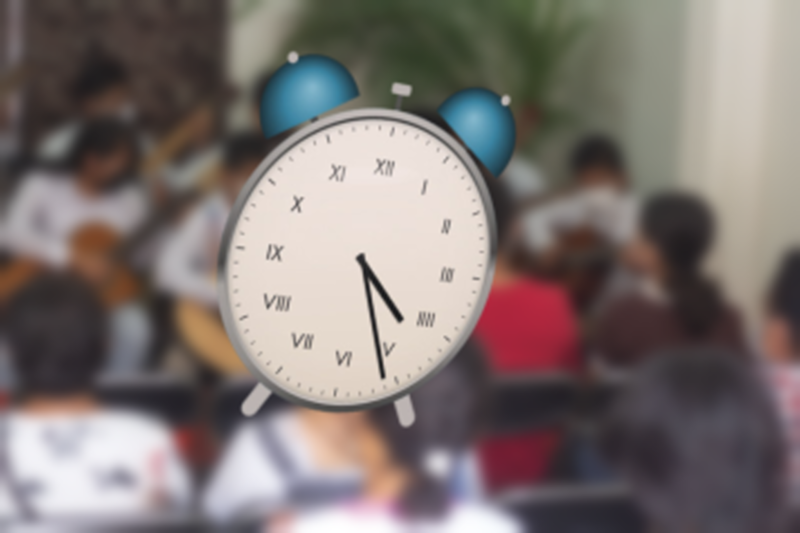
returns 4,26
